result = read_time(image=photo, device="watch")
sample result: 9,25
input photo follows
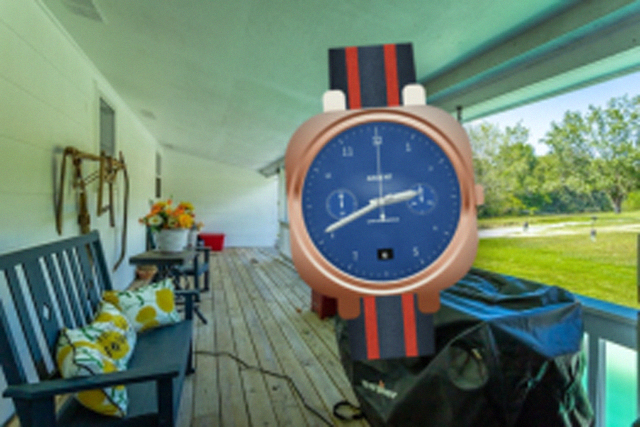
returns 2,41
